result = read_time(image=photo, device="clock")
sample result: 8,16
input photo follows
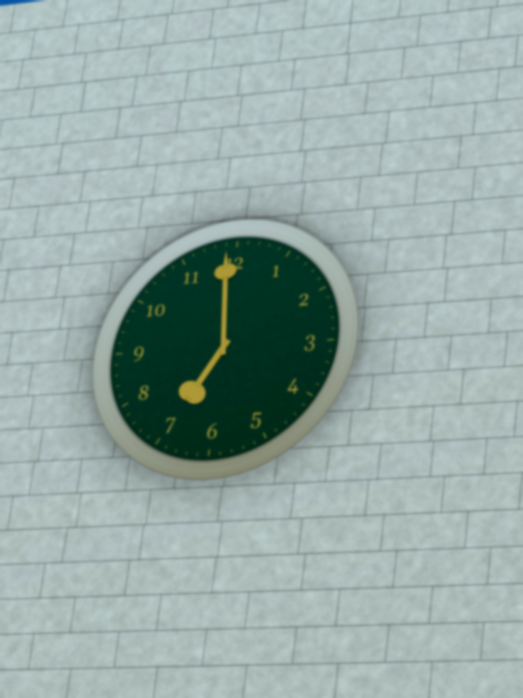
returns 6,59
